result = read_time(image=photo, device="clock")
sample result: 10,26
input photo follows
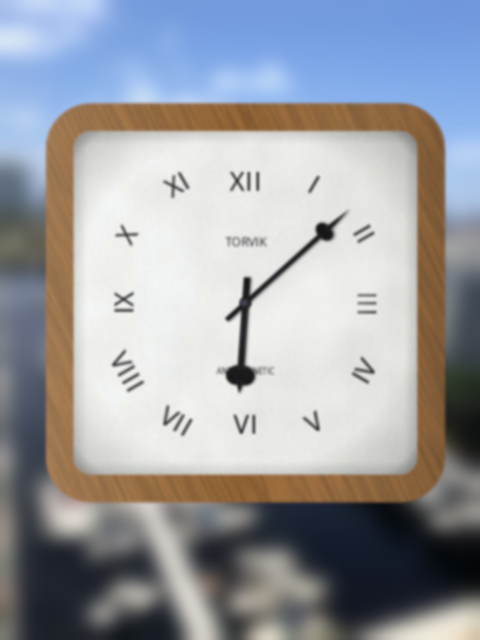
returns 6,08
